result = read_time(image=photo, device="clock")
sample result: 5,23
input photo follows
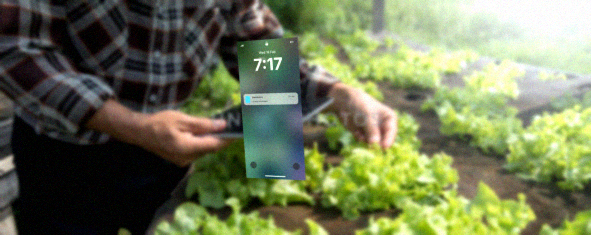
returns 7,17
